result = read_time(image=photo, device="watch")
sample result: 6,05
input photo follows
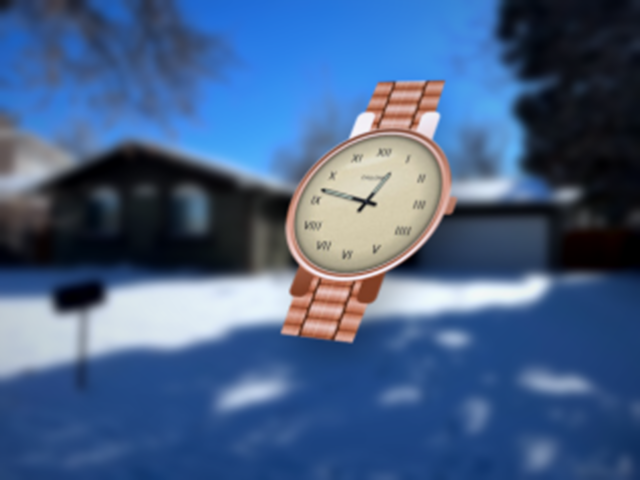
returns 12,47
